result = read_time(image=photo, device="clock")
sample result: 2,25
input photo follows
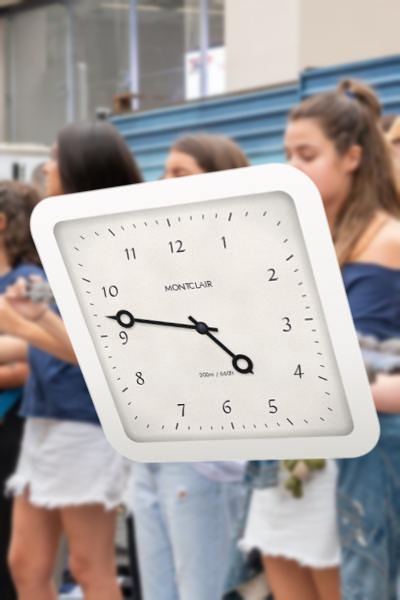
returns 4,47
